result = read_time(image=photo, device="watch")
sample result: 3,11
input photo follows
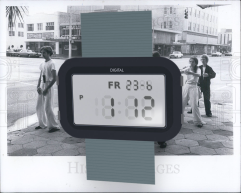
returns 1,12
